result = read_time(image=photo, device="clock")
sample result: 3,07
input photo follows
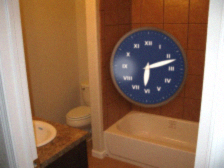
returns 6,12
